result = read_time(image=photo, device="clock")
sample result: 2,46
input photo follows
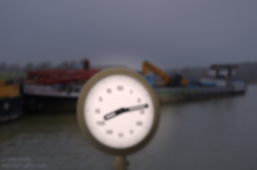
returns 8,13
